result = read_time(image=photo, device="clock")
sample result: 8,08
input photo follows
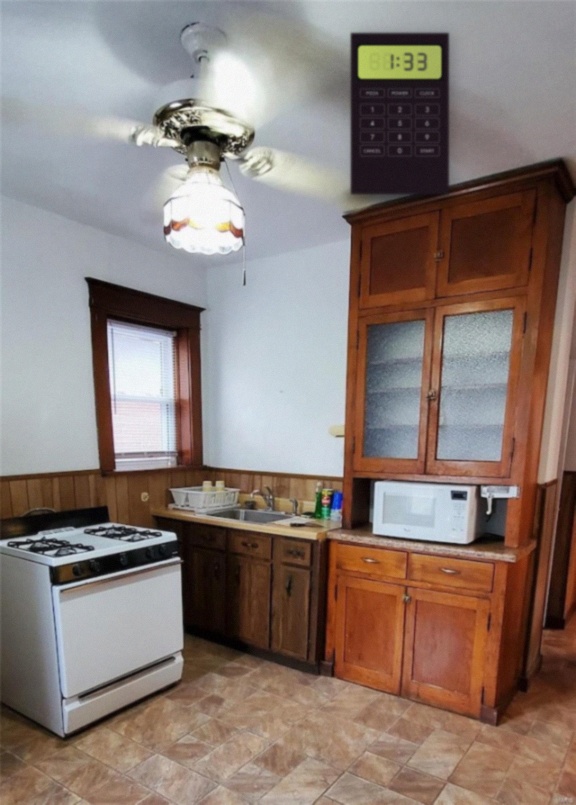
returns 1,33
